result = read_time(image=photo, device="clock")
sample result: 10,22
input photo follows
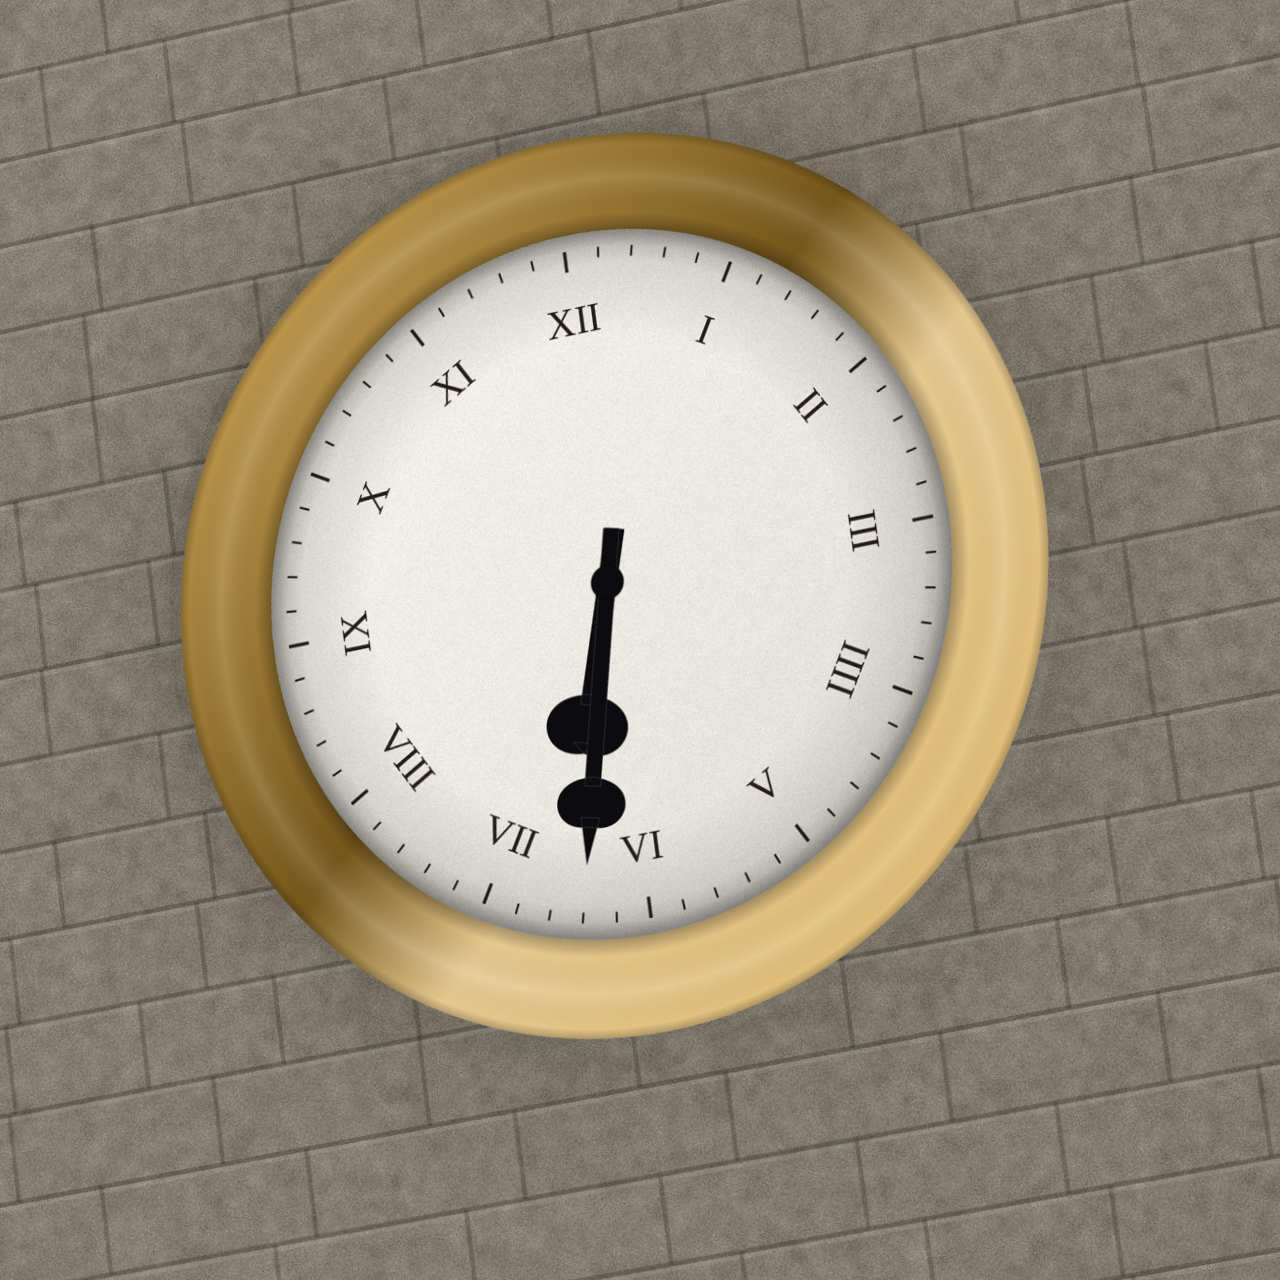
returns 6,32
